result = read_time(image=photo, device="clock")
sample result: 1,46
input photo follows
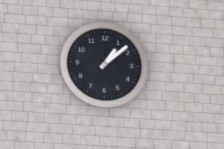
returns 1,08
